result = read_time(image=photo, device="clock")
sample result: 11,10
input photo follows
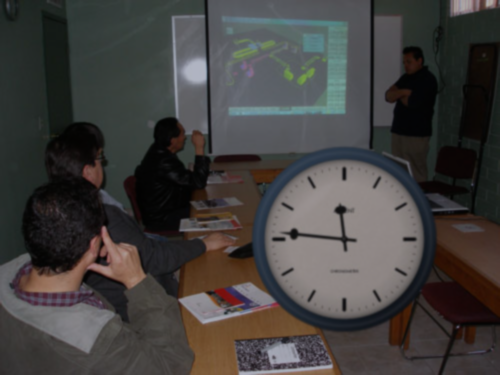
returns 11,46
